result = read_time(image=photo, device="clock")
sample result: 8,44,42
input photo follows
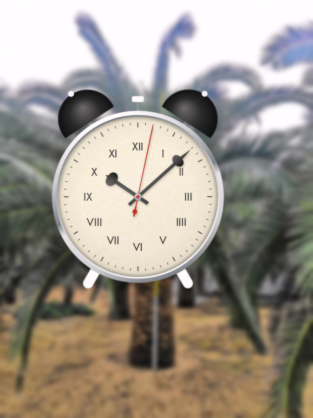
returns 10,08,02
